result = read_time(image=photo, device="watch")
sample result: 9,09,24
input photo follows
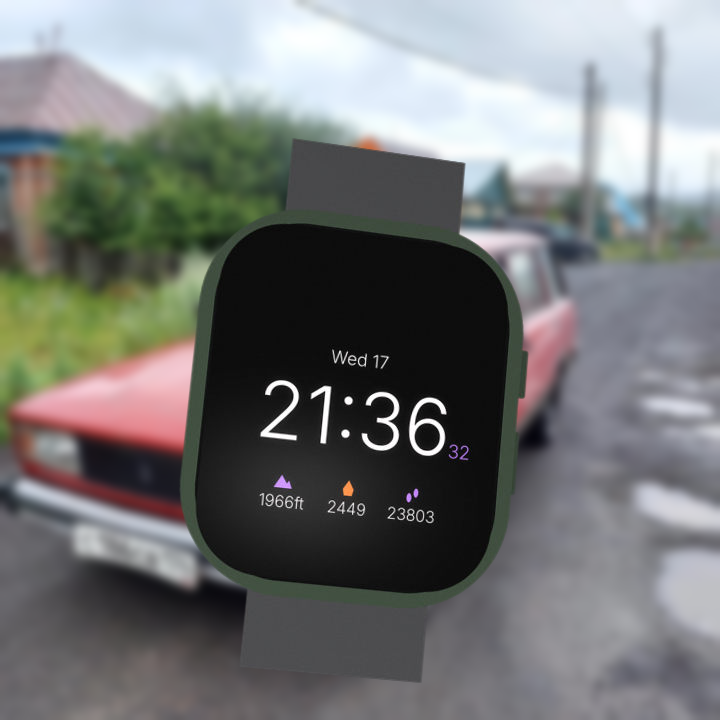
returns 21,36,32
